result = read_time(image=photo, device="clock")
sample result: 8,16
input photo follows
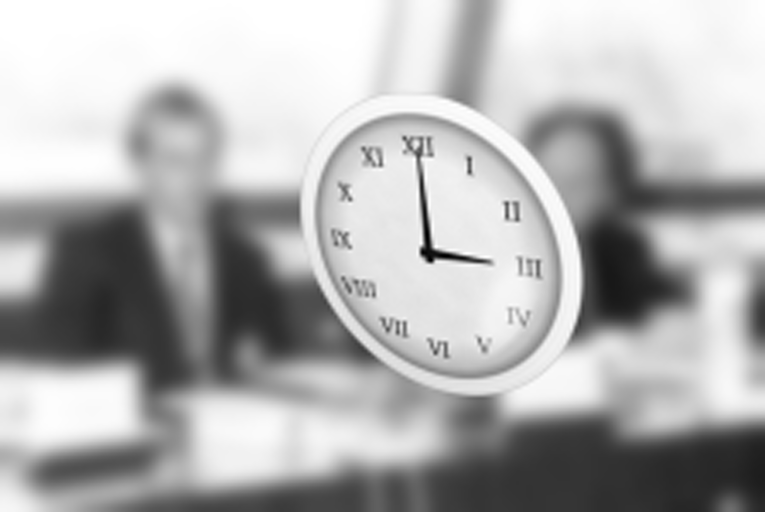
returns 3,00
